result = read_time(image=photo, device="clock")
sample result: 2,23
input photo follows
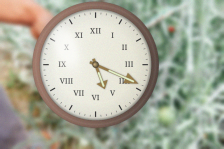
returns 5,19
